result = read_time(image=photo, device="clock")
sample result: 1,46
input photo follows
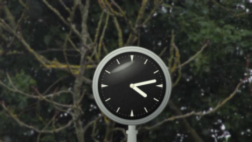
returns 4,13
